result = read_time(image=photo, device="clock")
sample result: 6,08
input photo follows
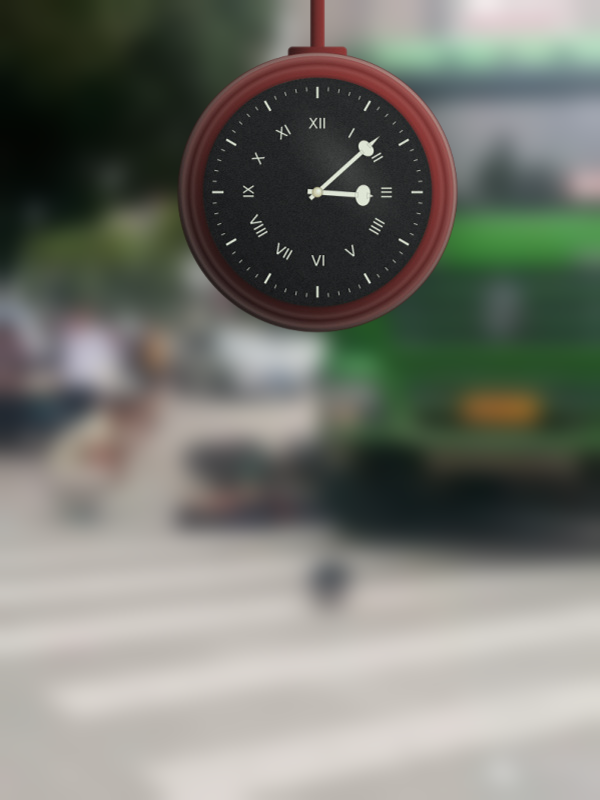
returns 3,08
